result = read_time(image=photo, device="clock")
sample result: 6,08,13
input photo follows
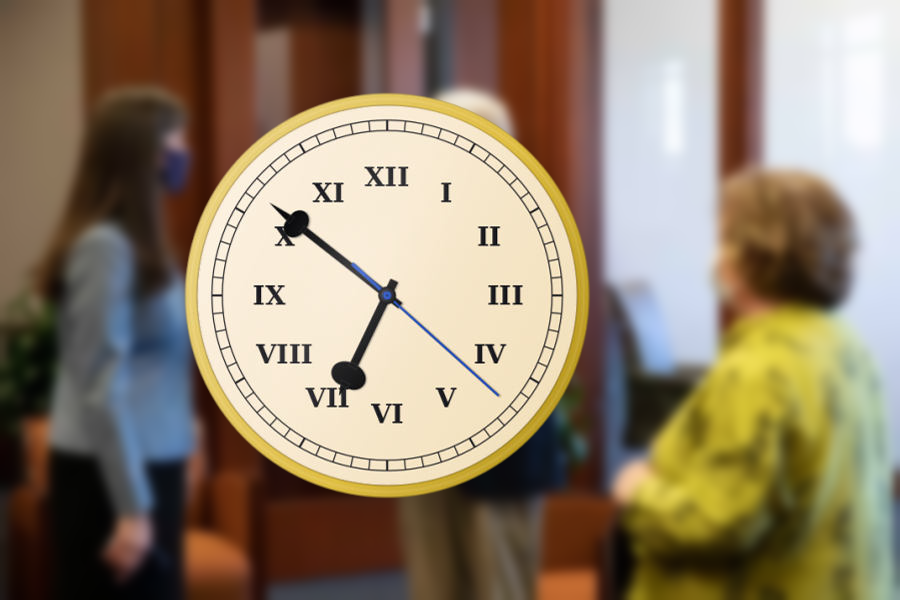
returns 6,51,22
